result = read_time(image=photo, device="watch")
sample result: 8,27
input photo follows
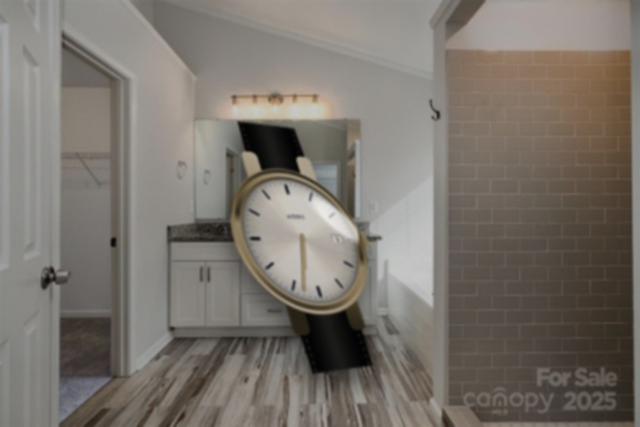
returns 6,33
